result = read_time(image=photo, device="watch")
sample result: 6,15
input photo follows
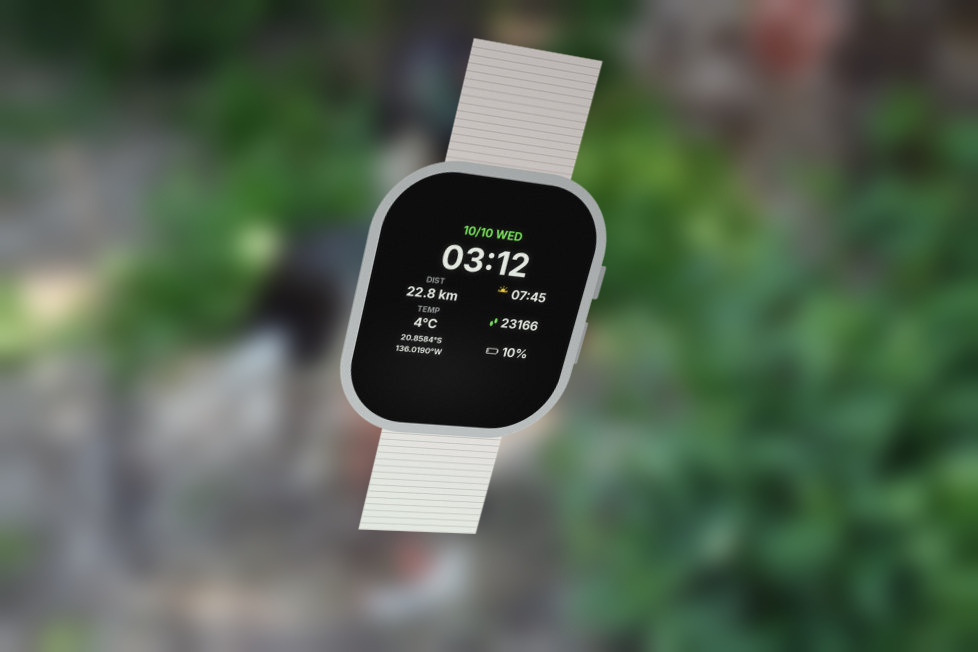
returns 3,12
